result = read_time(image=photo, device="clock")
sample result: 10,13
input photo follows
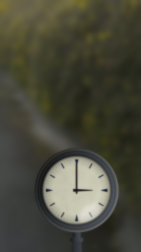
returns 3,00
